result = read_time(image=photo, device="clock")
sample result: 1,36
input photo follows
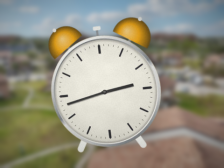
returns 2,43
